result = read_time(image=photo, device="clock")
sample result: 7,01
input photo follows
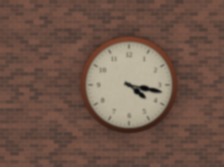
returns 4,17
